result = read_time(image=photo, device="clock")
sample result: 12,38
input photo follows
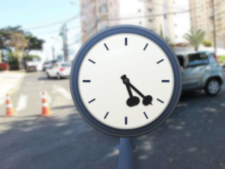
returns 5,22
